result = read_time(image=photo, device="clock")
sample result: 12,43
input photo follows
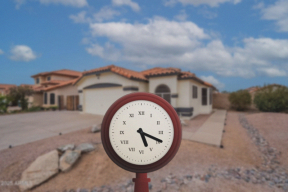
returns 5,19
